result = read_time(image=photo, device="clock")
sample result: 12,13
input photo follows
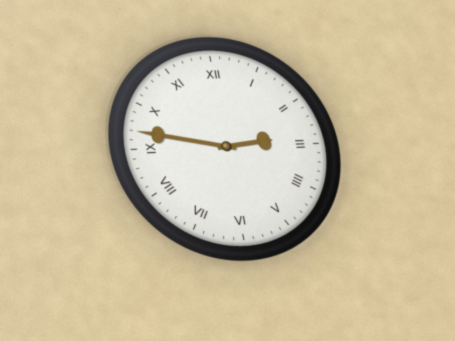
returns 2,47
